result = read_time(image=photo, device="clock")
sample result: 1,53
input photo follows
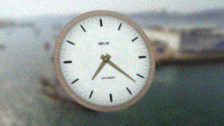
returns 7,22
